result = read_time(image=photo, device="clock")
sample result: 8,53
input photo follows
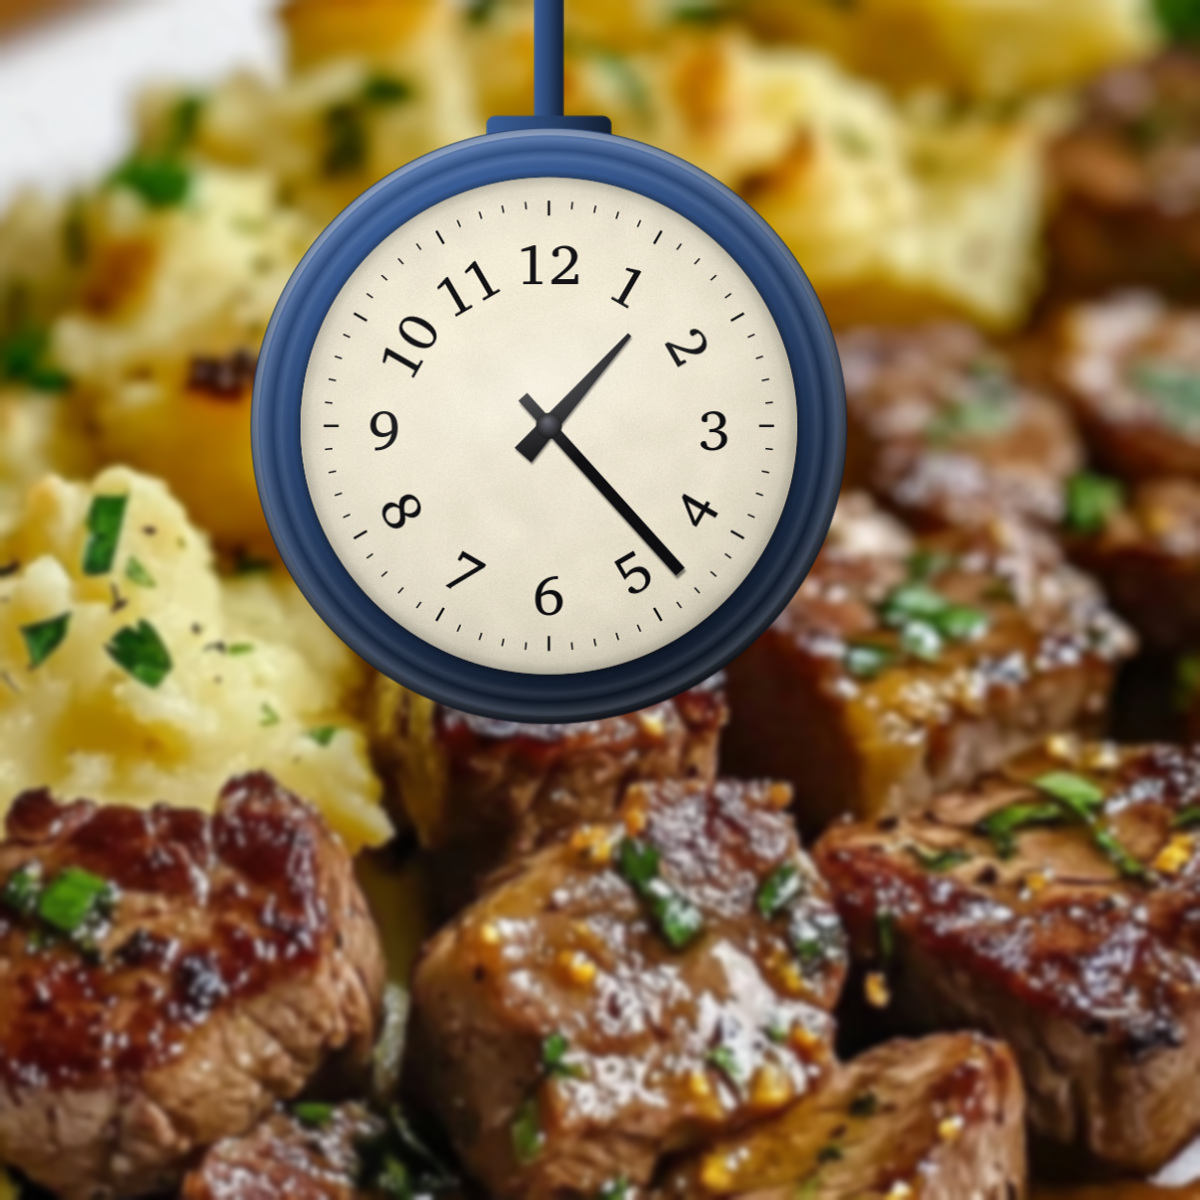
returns 1,23
